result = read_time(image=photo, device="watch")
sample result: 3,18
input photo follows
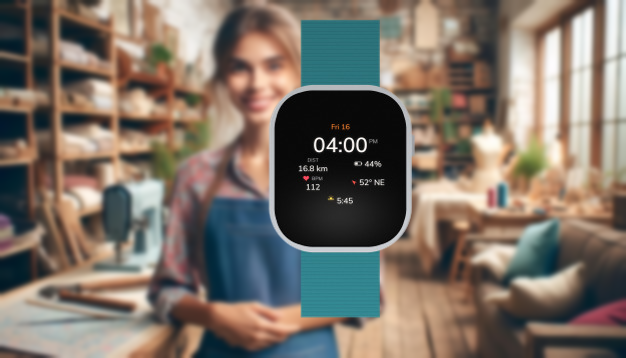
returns 4,00
